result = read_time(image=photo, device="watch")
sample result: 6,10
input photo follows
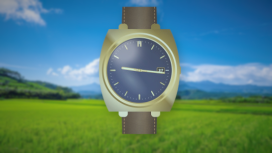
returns 9,16
